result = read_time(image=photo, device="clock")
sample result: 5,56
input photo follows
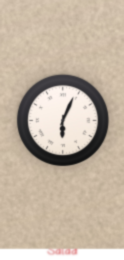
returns 6,04
